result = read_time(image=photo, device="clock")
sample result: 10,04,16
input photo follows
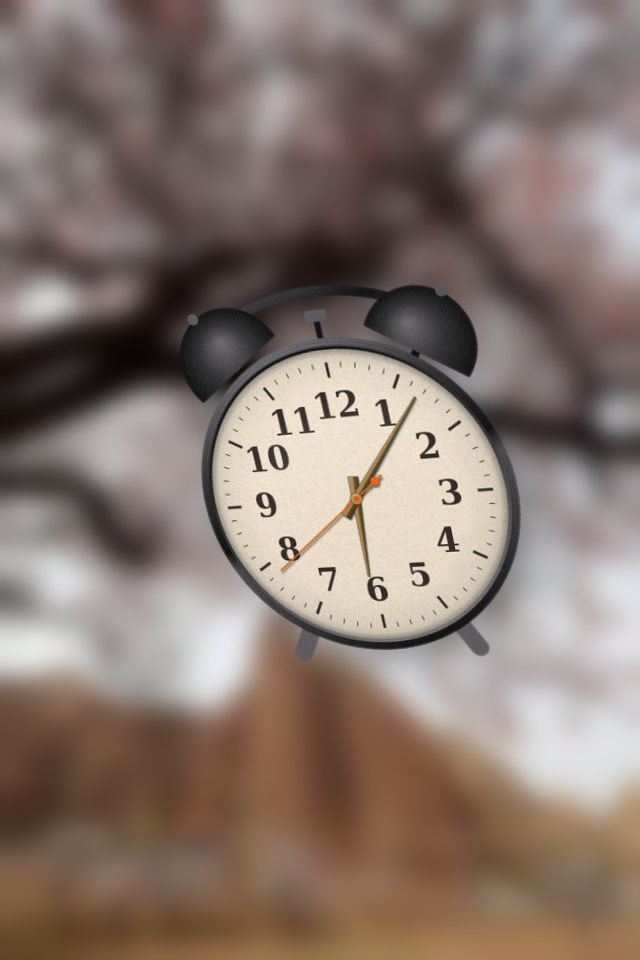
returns 6,06,39
